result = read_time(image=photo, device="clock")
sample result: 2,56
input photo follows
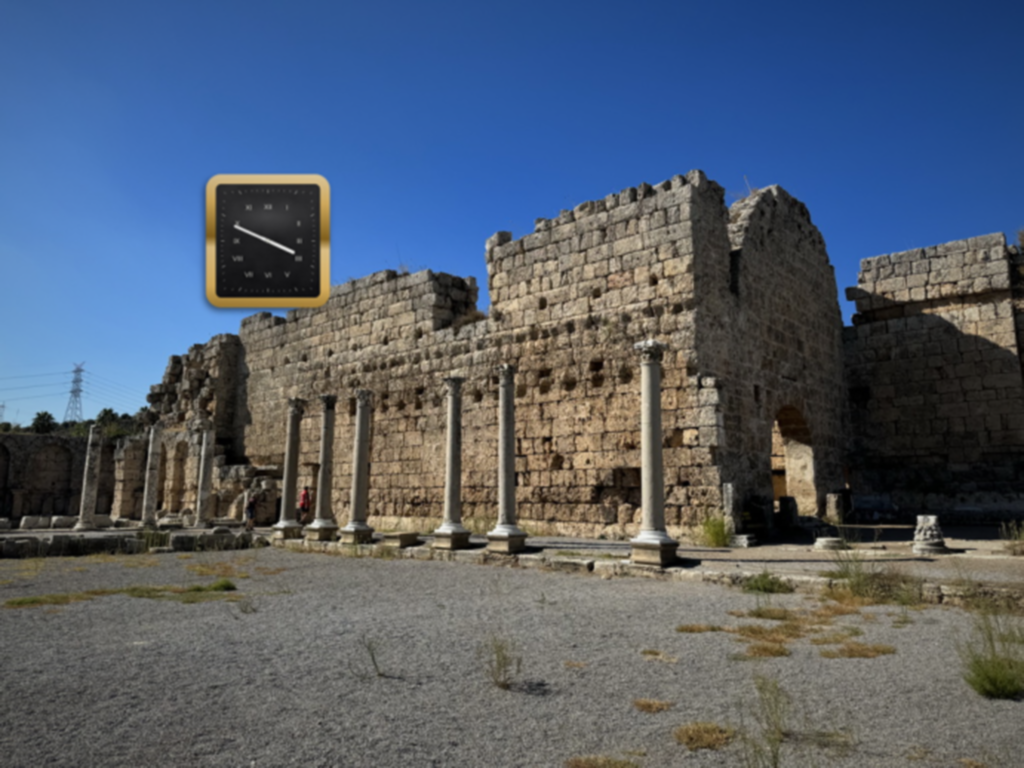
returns 3,49
